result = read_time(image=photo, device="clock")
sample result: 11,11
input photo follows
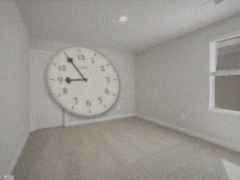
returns 8,55
